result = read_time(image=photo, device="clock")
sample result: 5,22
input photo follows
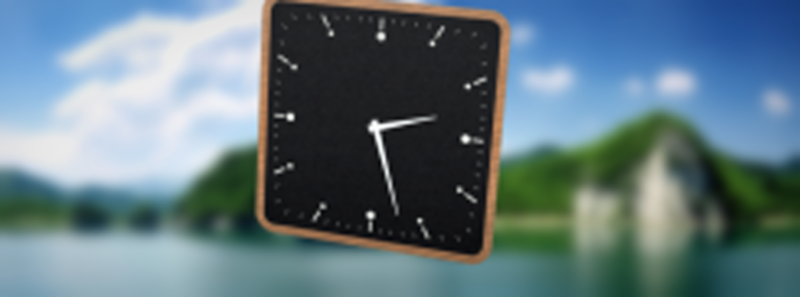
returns 2,27
